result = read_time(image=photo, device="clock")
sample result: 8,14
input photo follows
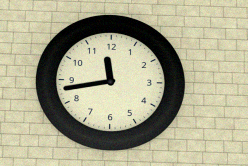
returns 11,43
